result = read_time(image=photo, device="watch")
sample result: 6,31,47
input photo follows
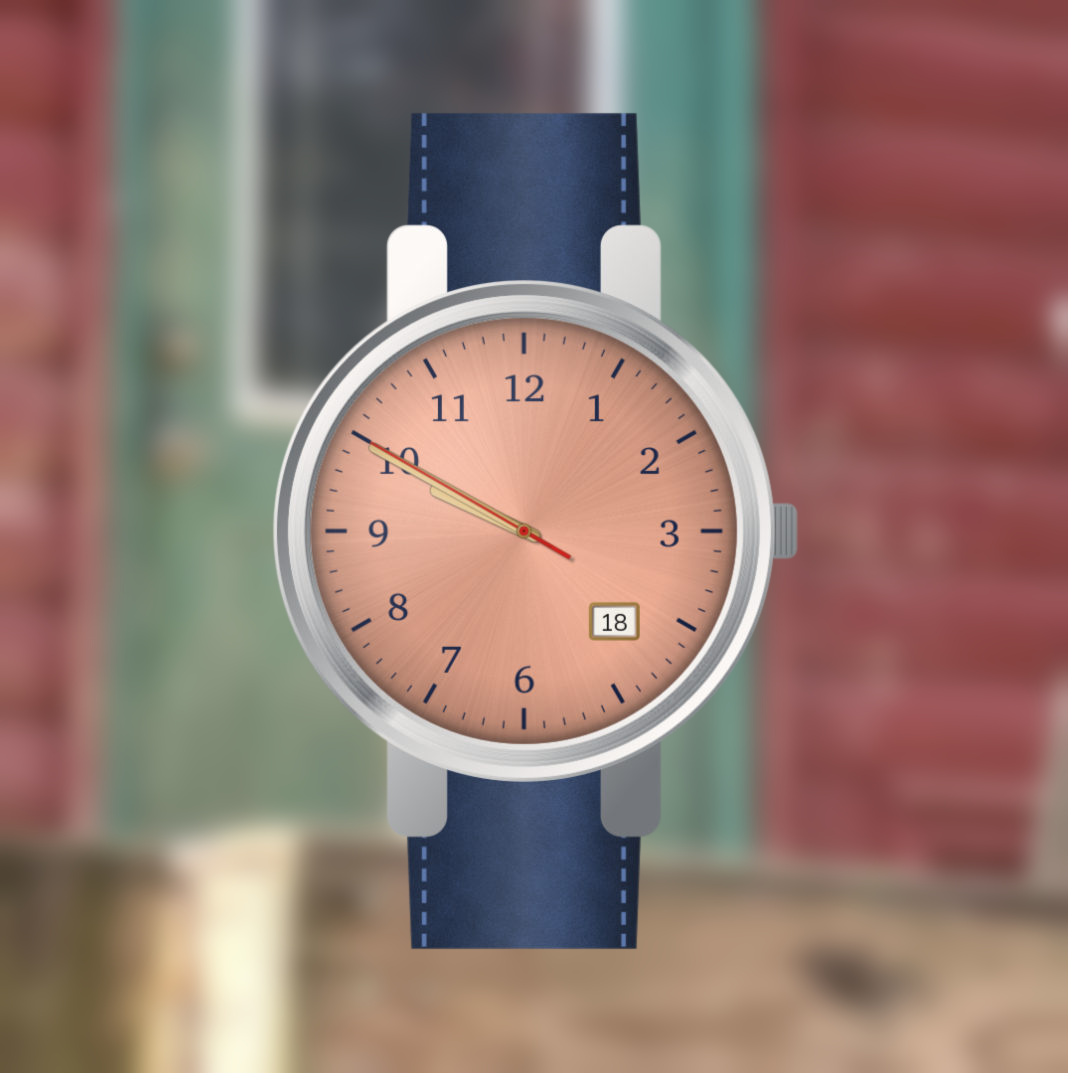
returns 9,49,50
